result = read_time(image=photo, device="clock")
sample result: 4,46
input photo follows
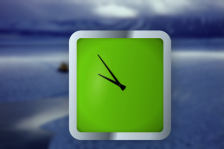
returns 9,54
